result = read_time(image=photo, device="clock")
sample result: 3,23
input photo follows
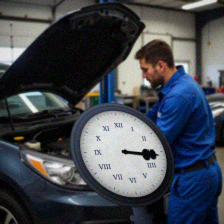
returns 3,16
